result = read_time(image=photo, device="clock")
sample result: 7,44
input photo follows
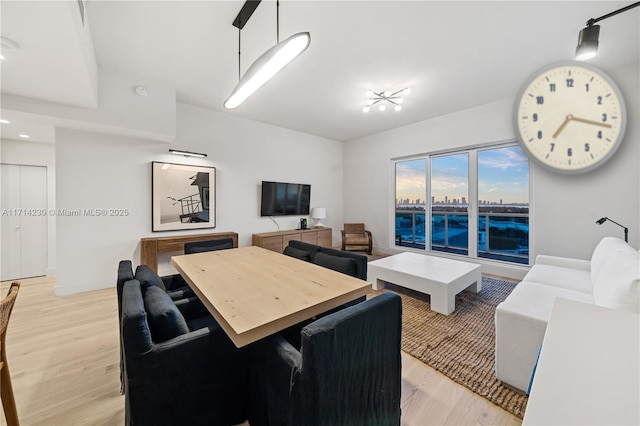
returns 7,17
